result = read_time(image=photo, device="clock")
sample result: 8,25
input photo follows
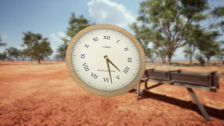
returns 4,28
